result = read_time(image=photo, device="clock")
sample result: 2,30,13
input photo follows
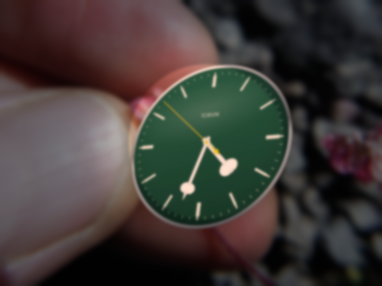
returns 4,32,52
